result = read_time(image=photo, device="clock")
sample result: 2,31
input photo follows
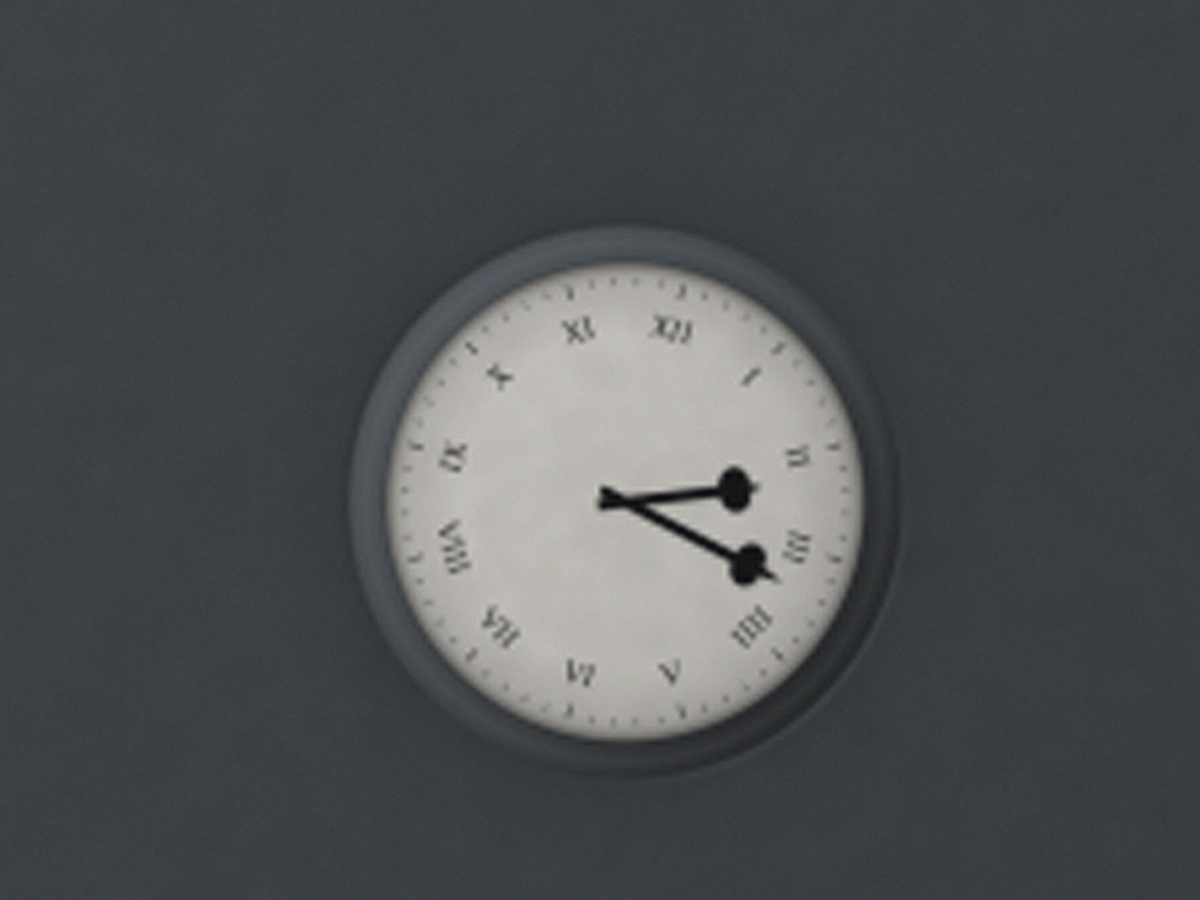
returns 2,17
